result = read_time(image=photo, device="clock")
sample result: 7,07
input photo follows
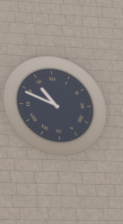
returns 10,49
